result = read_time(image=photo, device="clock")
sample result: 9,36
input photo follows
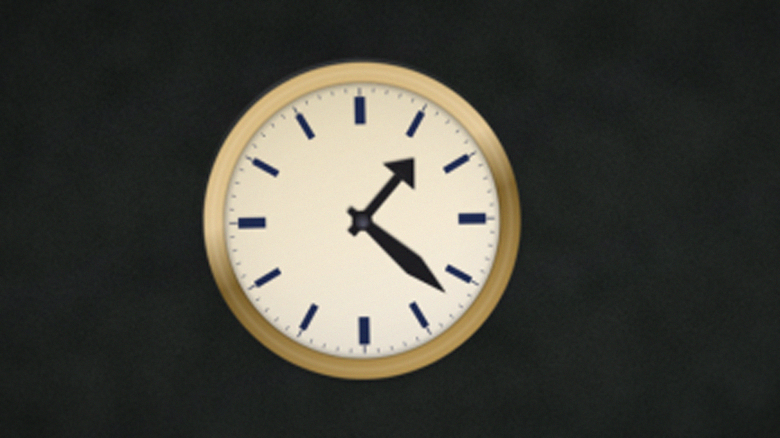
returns 1,22
